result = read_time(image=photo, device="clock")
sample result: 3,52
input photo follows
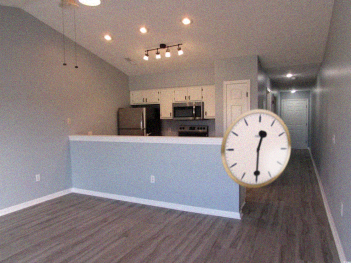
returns 12,30
